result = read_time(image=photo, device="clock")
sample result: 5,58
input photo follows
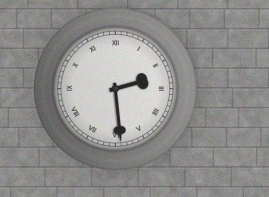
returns 2,29
